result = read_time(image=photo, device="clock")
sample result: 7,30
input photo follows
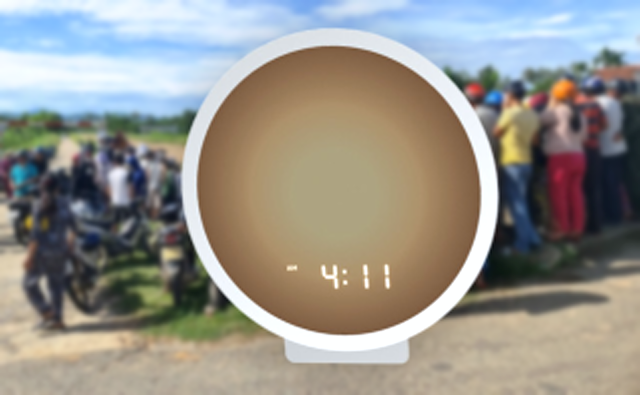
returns 4,11
